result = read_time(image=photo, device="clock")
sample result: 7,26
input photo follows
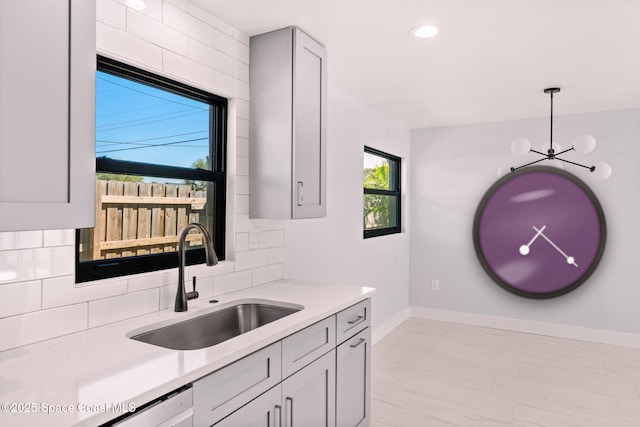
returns 7,22
